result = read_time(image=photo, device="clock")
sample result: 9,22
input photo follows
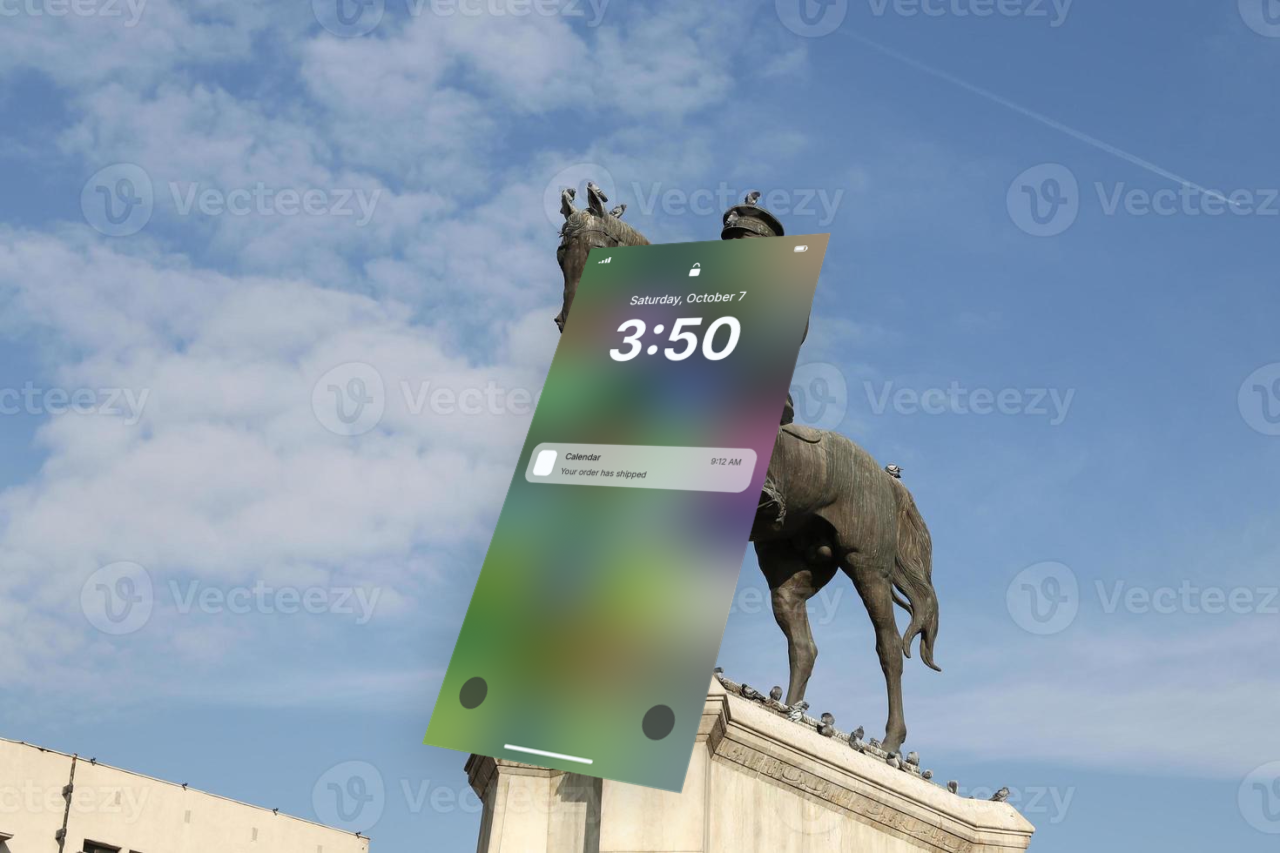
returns 3,50
